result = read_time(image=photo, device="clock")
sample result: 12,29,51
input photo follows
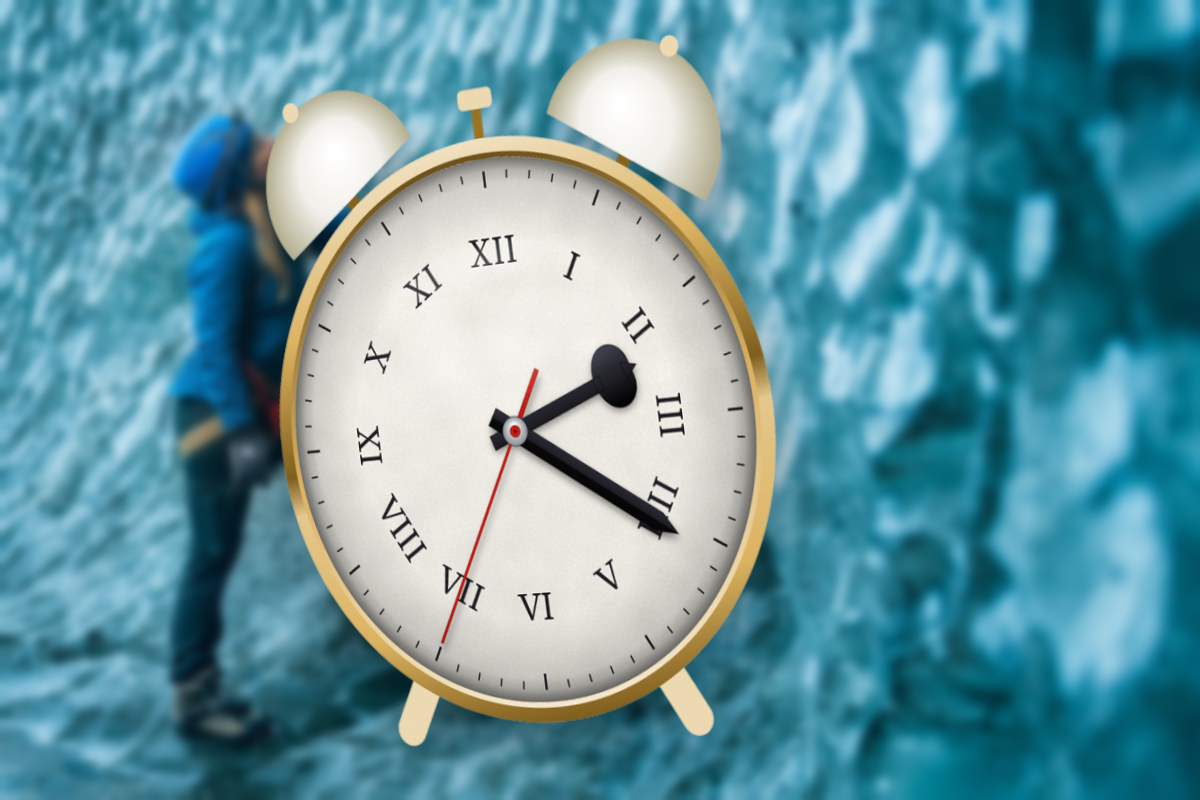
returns 2,20,35
